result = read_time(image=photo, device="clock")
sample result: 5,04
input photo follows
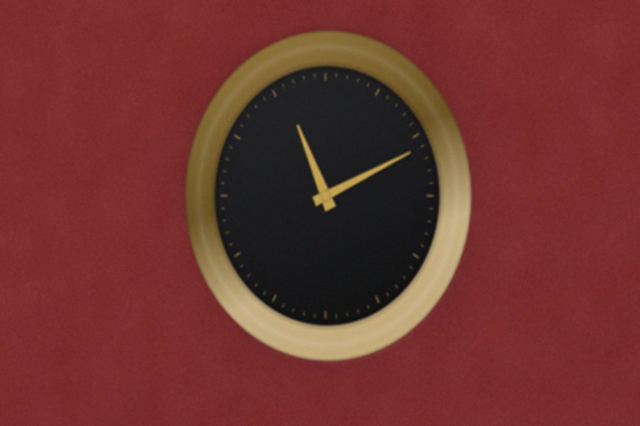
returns 11,11
